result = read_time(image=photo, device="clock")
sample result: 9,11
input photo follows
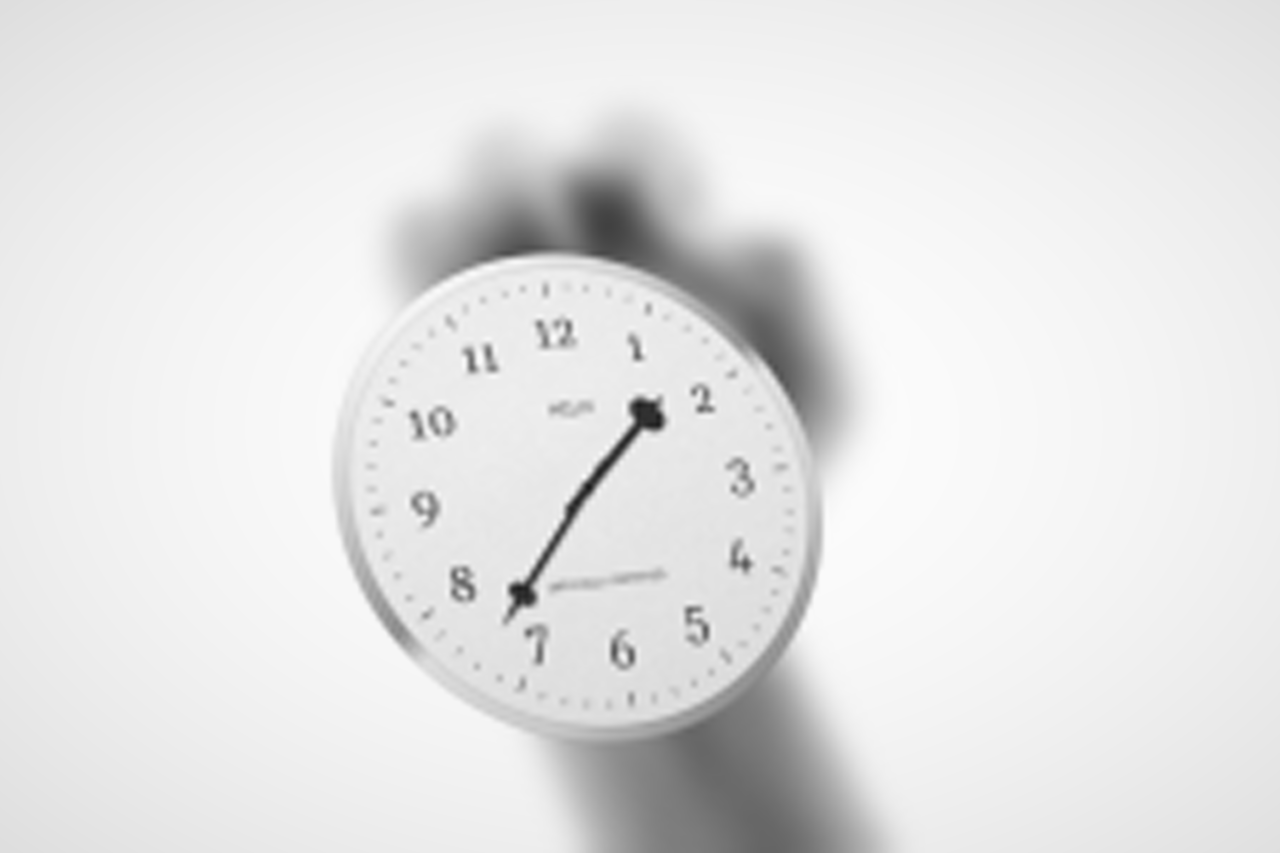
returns 1,37
